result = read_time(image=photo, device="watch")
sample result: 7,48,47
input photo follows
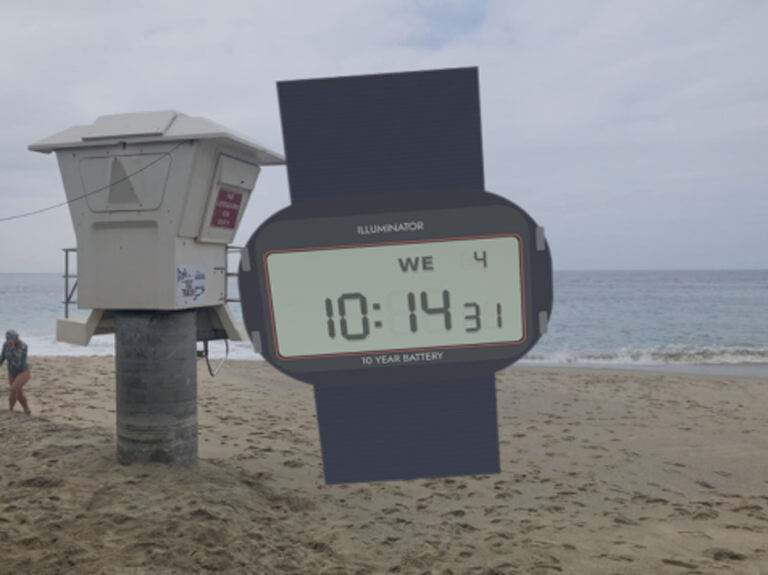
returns 10,14,31
